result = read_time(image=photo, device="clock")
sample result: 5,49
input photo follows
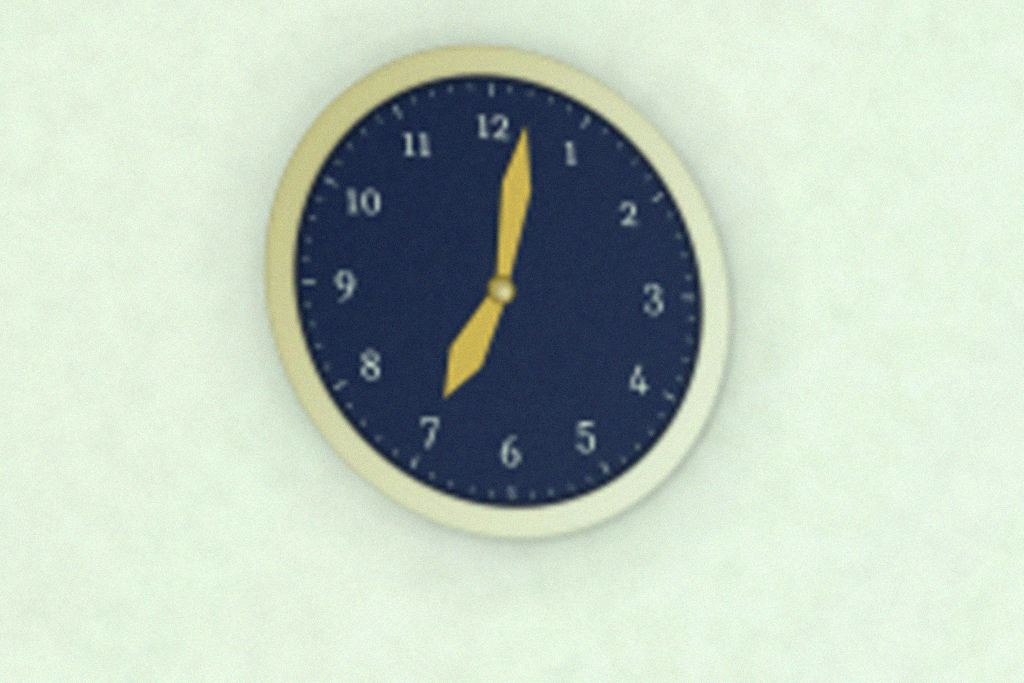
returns 7,02
